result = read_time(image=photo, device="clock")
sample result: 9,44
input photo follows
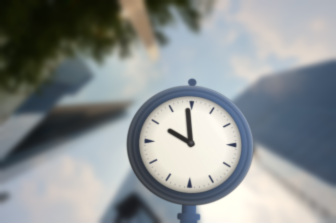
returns 9,59
